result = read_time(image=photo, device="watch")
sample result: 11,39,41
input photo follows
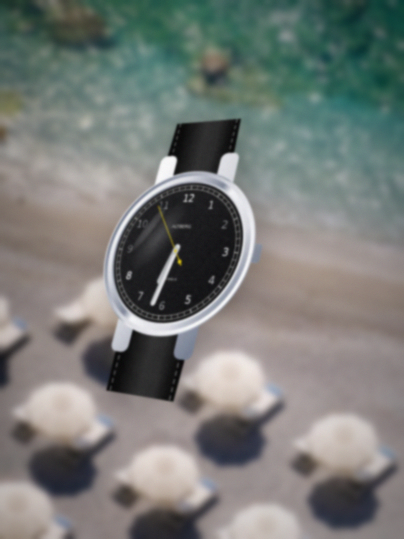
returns 6,31,54
